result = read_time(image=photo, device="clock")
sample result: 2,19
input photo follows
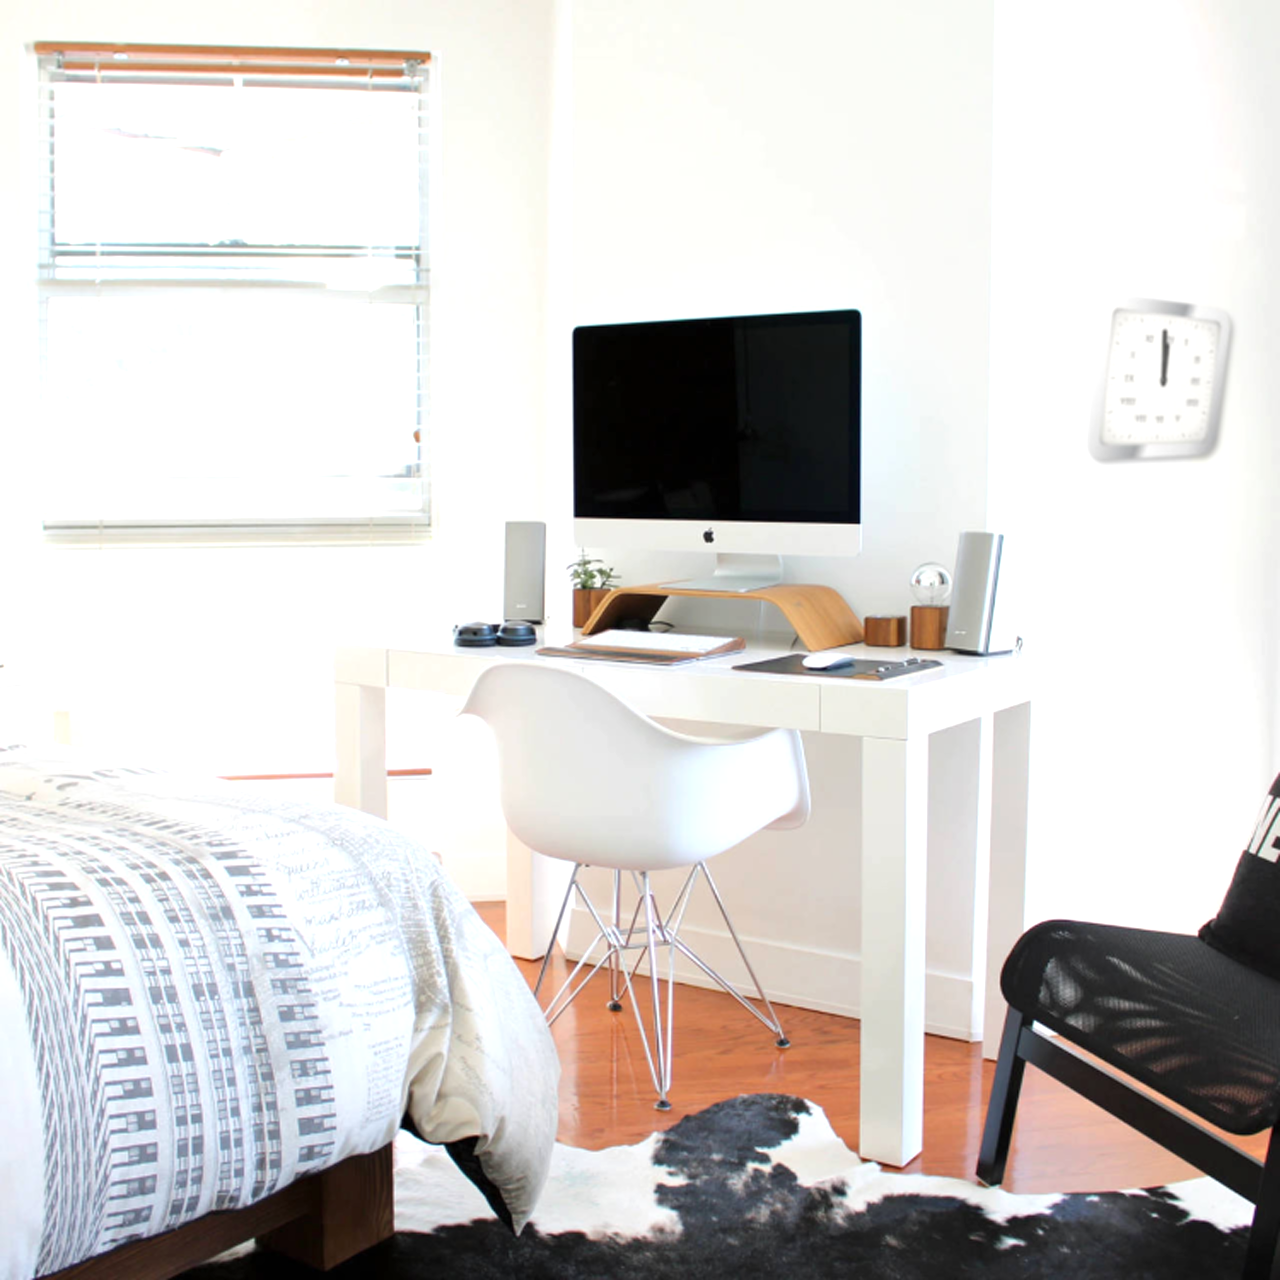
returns 11,59
